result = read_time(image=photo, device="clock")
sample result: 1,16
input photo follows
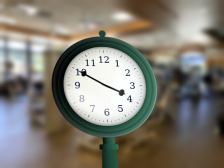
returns 3,50
